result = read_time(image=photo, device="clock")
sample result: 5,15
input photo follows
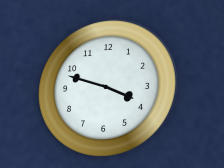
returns 3,48
